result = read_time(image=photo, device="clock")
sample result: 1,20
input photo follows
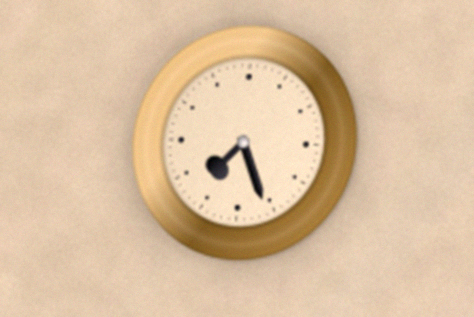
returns 7,26
